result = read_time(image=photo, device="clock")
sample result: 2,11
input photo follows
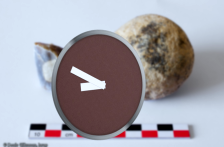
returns 8,49
